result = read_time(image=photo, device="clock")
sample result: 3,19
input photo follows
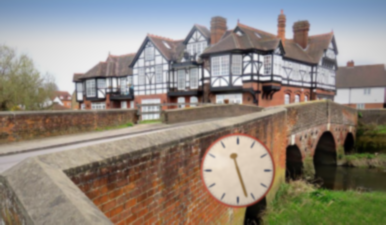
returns 11,27
